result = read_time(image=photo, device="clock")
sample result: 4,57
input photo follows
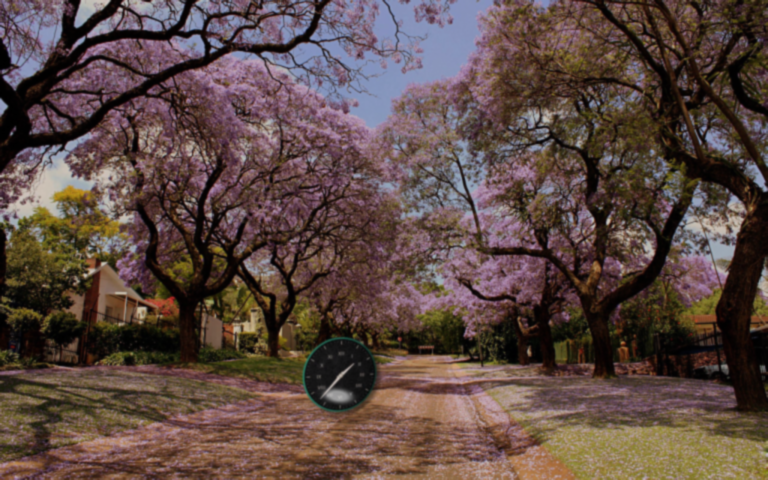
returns 1,37
